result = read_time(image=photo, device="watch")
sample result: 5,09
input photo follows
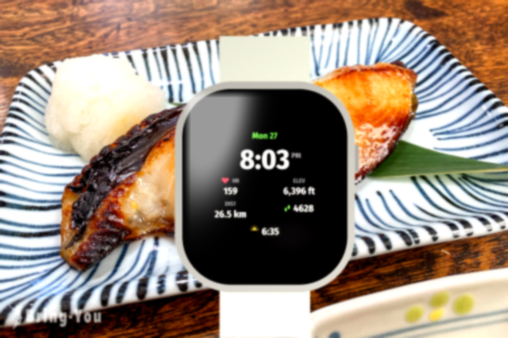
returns 8,03
